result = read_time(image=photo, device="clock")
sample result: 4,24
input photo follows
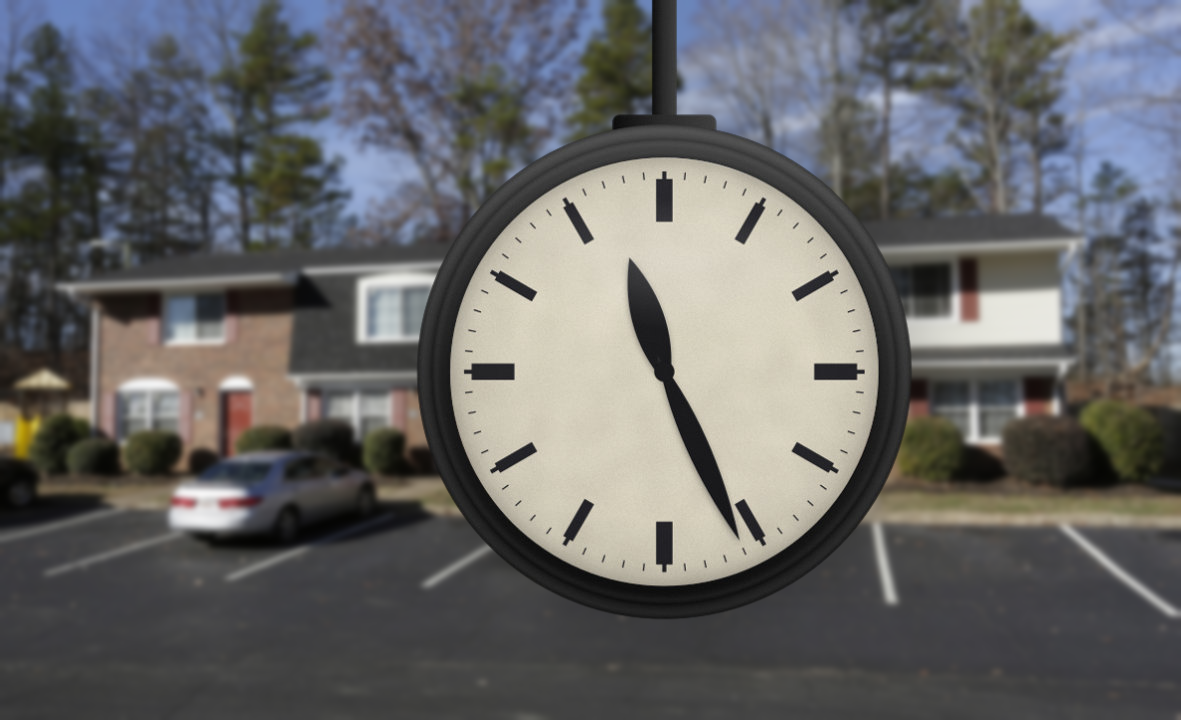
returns 11,26
